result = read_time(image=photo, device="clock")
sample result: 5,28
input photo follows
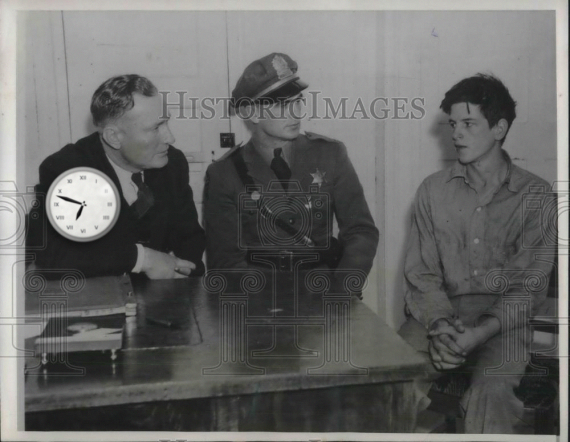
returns 6,48
